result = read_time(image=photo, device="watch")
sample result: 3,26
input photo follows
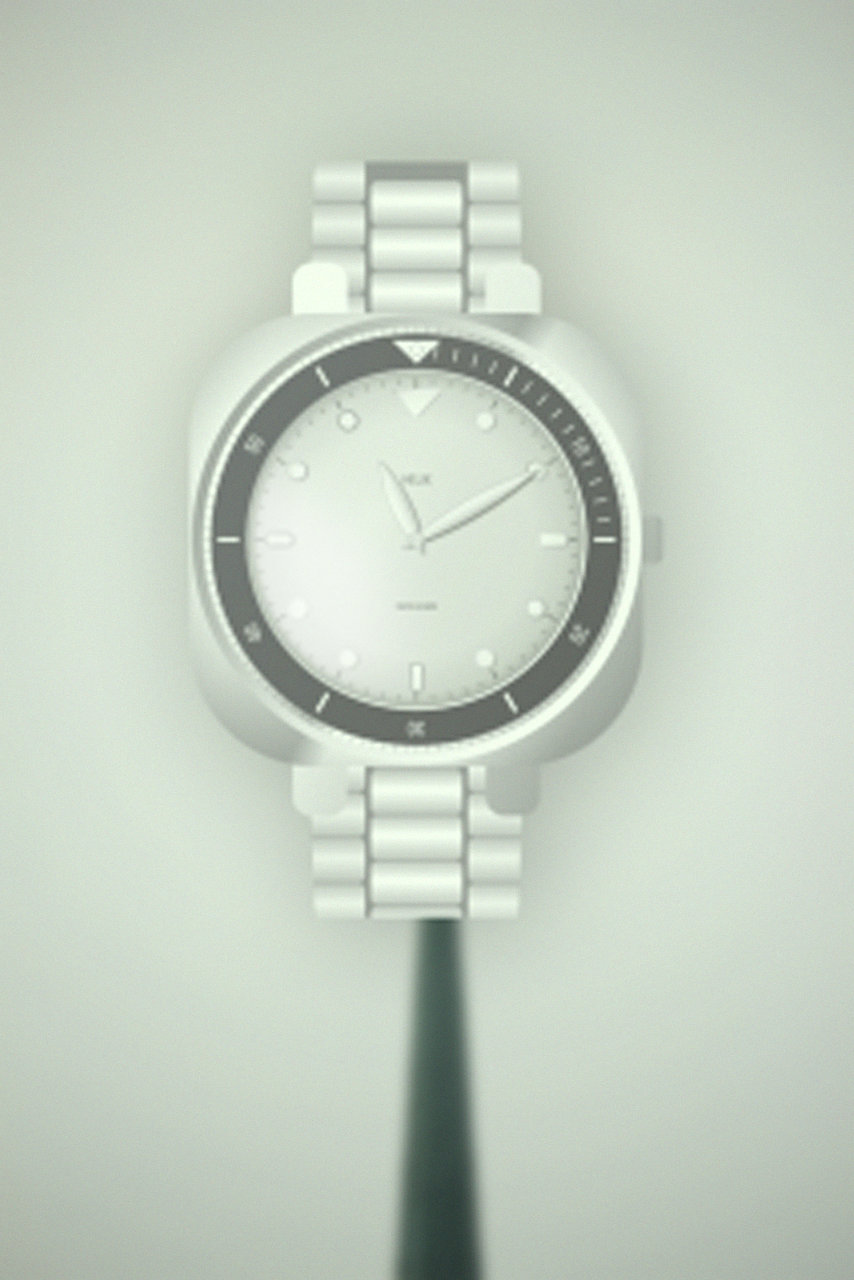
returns 11,10
